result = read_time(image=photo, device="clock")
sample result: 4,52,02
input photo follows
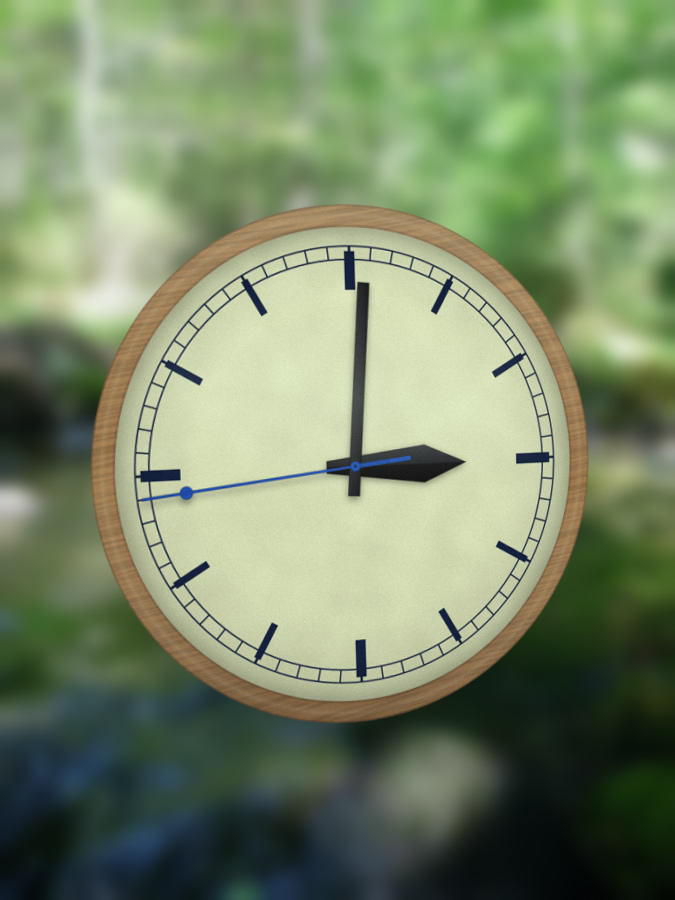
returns 3,00,44
